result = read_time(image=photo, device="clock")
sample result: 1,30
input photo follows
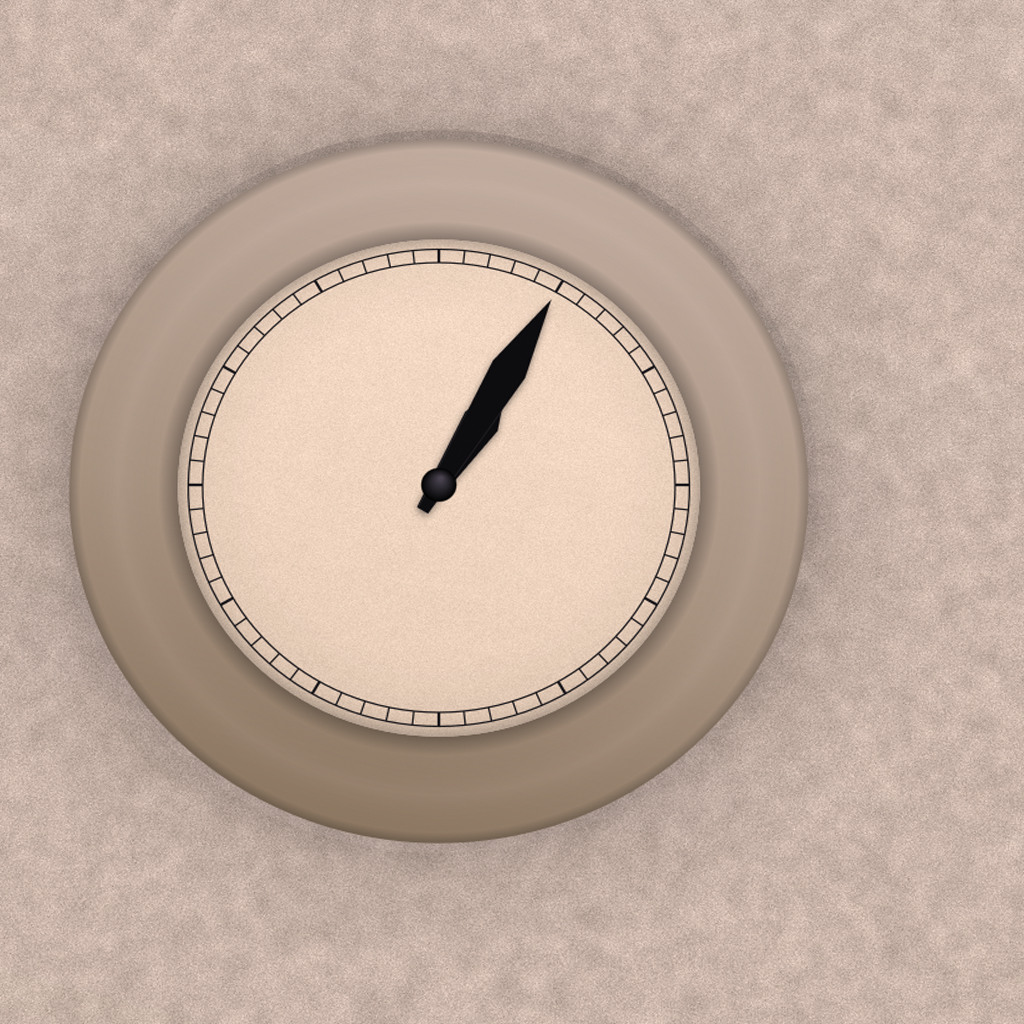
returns 1,05
